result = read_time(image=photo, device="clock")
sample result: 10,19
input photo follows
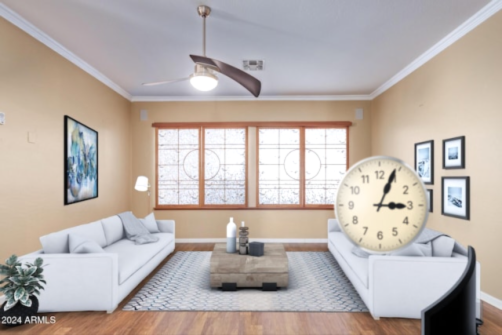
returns 3,04
